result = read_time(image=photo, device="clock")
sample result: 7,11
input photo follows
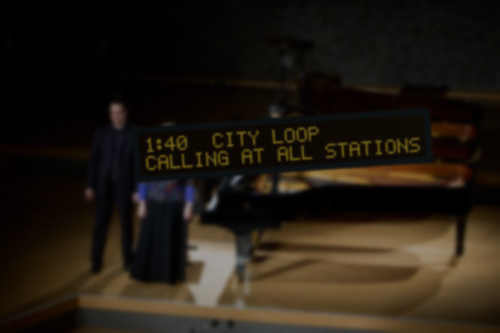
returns 1,40
